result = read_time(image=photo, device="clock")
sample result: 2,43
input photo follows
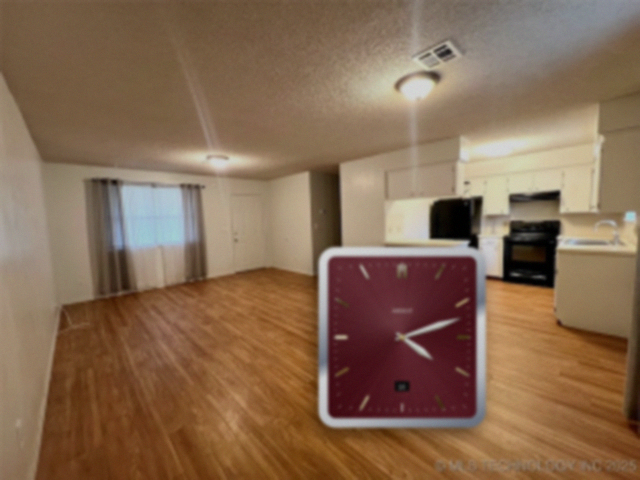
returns 4,12
